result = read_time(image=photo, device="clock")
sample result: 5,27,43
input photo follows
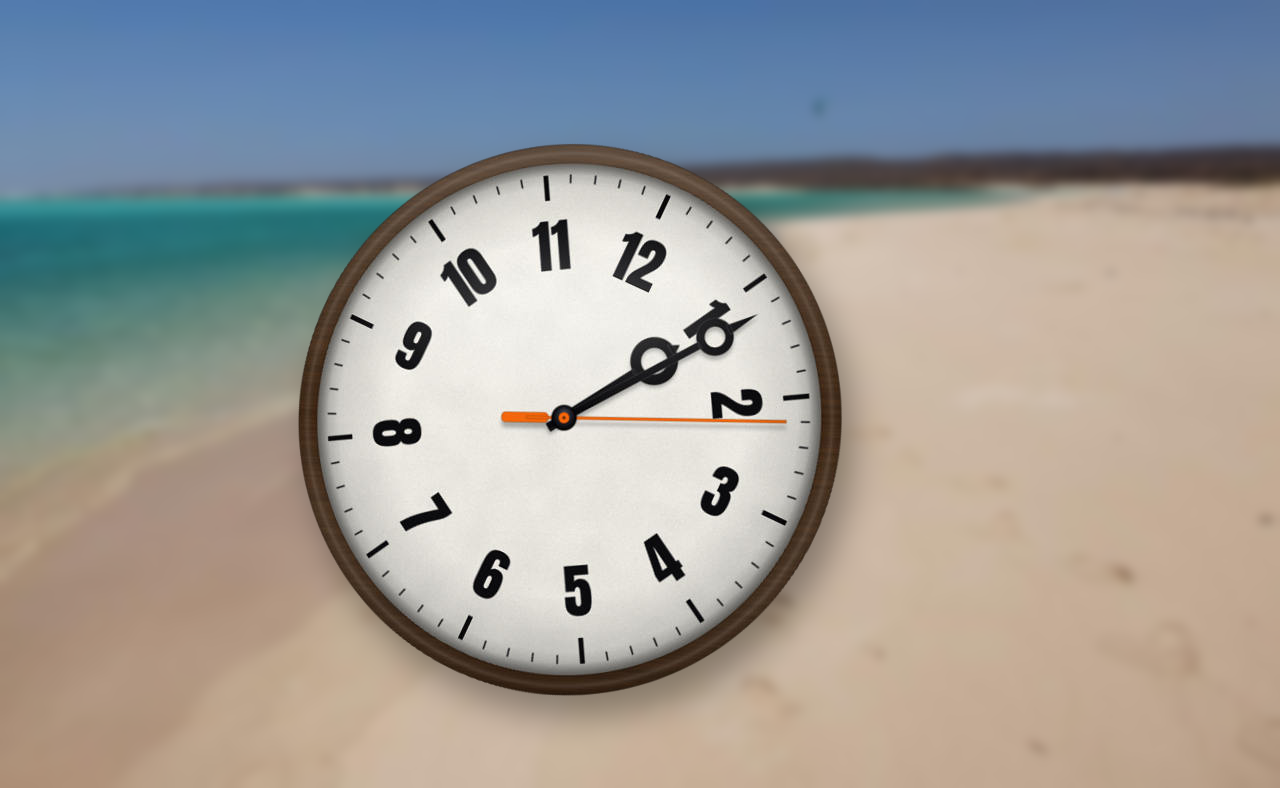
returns 1,06,11
